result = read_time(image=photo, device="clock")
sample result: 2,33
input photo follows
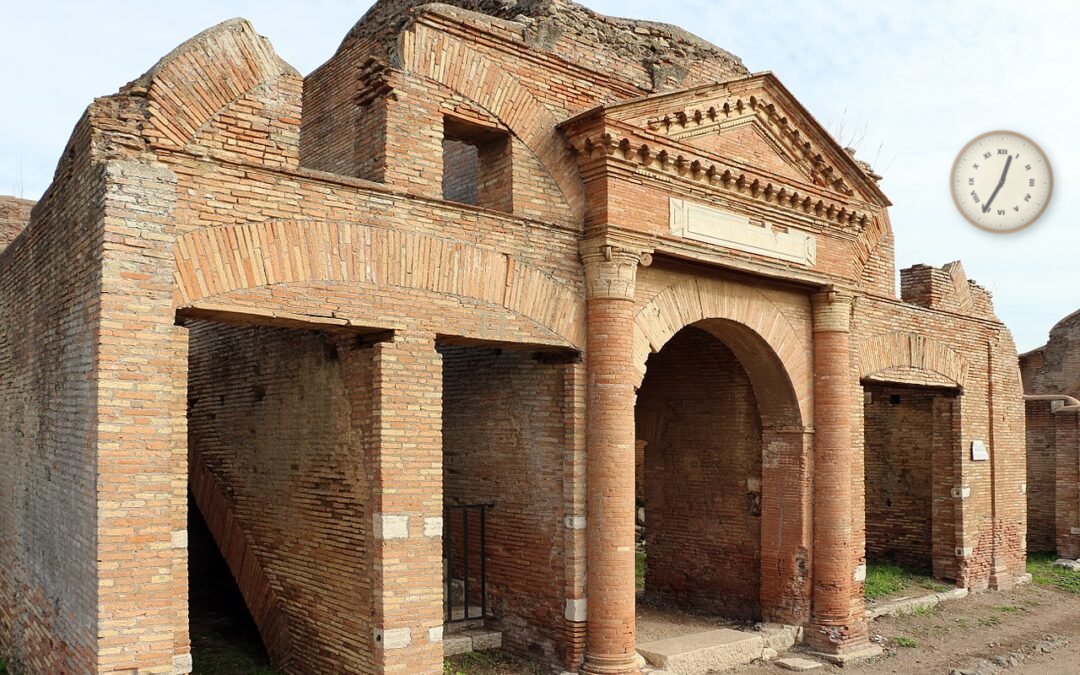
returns 12,35
